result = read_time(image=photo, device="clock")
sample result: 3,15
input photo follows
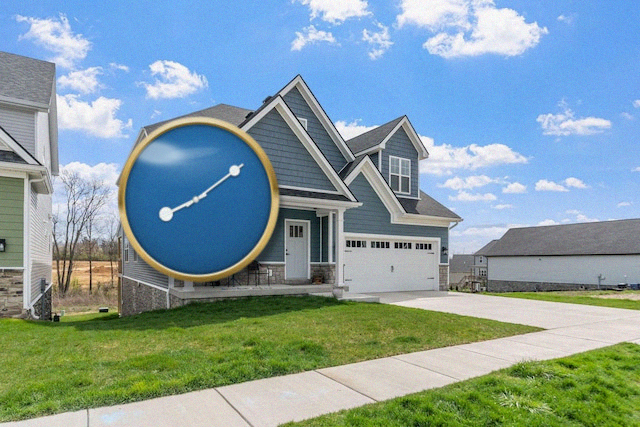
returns 8,09
